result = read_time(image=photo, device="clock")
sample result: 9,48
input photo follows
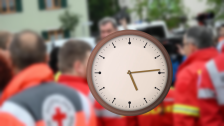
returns 5,14
